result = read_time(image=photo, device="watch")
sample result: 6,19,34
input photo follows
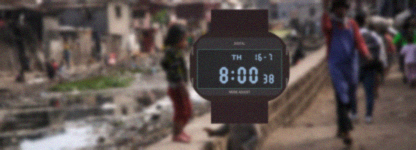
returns 8,00,38
